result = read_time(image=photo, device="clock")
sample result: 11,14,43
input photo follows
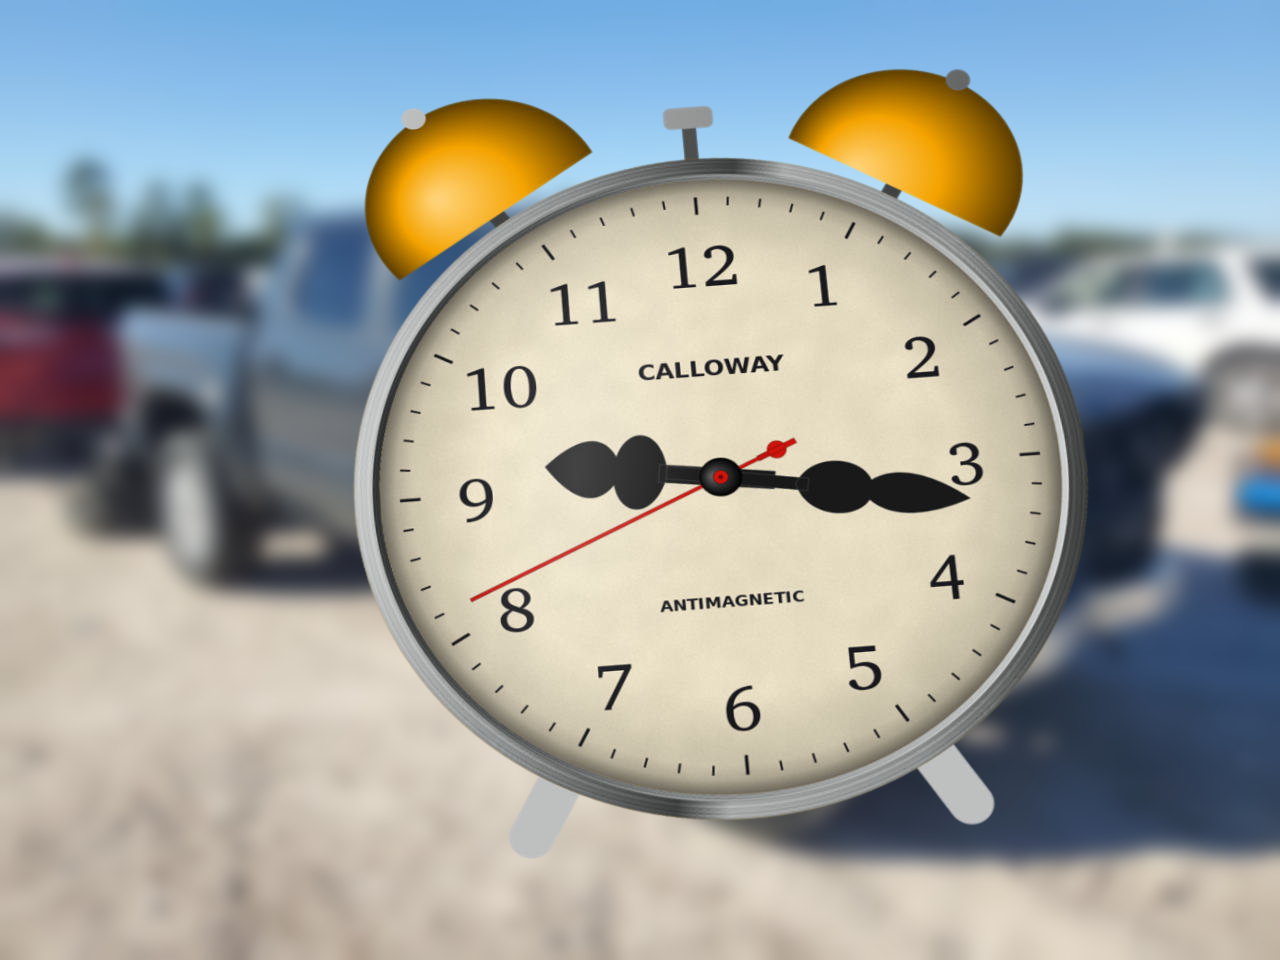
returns 9,16,41
